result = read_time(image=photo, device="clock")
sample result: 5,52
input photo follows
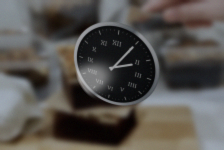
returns 2,05
